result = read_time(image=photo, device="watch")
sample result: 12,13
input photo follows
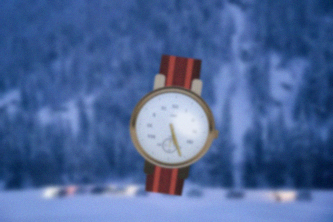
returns 5,26
